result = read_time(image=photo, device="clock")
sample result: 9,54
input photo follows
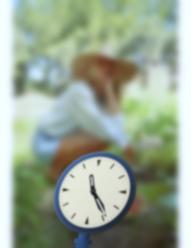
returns 11,24
